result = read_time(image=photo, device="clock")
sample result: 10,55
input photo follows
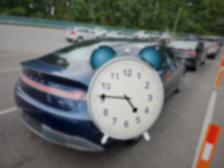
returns 4,46
